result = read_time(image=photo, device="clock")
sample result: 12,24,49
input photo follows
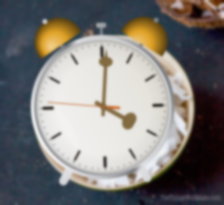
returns 4,00,46
